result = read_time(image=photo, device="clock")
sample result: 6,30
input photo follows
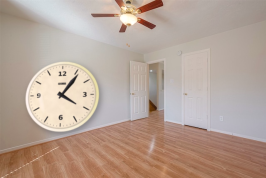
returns 4,06
